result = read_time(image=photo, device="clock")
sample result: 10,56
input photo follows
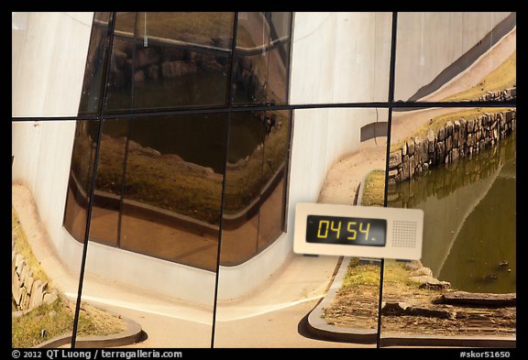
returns 4,54
